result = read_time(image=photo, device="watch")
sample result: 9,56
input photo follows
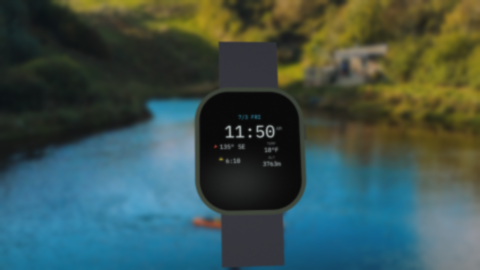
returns 11,50
